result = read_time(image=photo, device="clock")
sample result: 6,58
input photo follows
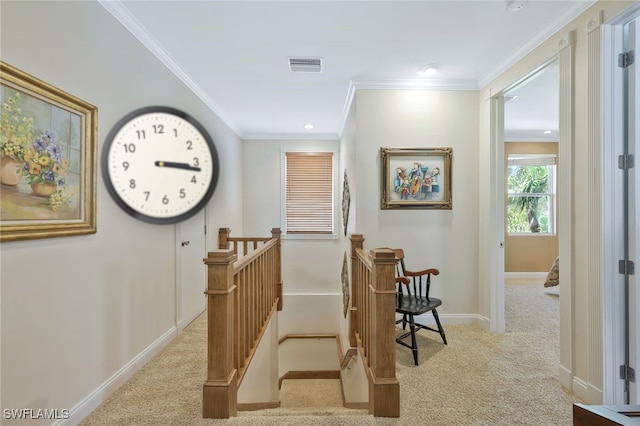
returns 3,17
